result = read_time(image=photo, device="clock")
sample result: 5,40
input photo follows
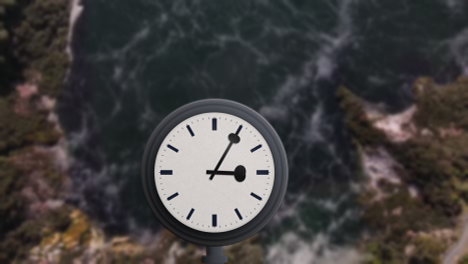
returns 3,05
